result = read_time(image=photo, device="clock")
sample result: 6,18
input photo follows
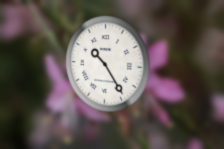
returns 10,24
